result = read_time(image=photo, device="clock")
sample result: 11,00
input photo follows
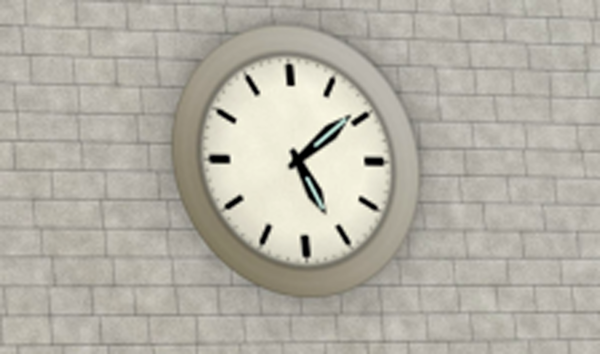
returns 5,09
